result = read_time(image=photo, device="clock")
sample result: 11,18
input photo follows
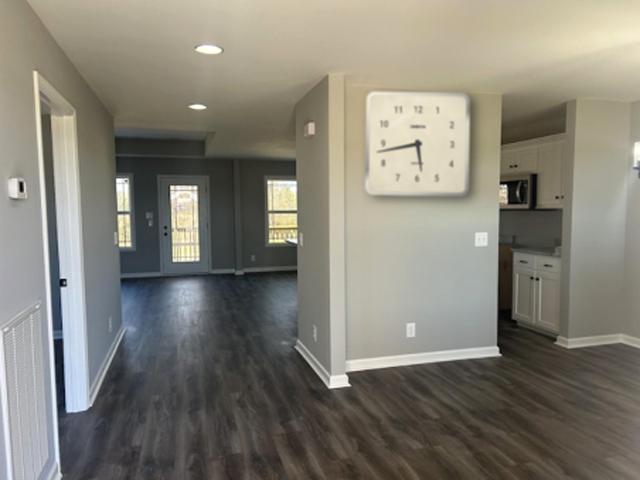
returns 5,43
